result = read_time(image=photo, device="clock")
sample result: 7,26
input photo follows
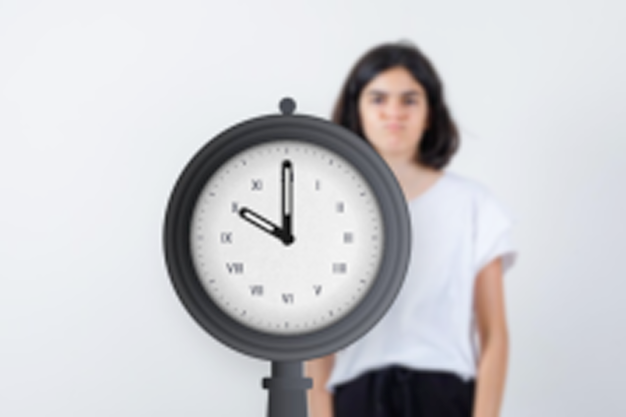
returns 10,00
